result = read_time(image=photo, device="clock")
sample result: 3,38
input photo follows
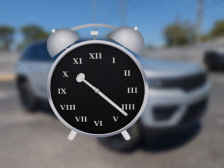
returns 10,22
